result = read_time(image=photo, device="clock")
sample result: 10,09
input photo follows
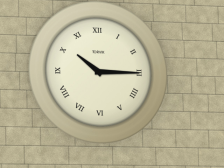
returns 10,15
